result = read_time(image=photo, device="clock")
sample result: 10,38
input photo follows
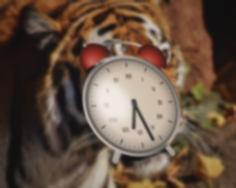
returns 6,27
